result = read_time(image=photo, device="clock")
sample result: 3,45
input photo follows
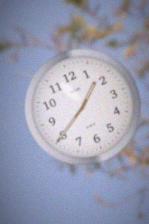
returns 1,40
